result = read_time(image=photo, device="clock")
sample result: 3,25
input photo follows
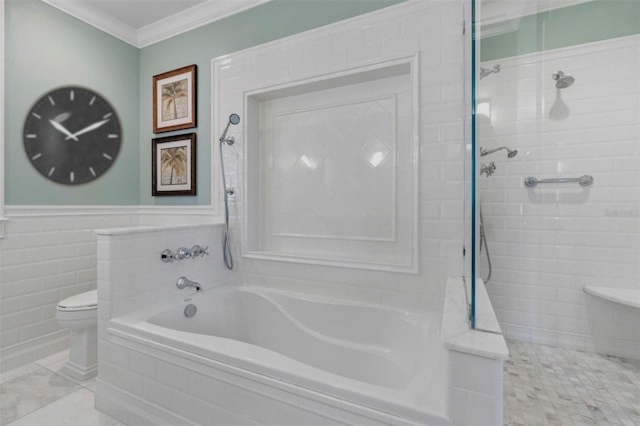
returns 10,11
